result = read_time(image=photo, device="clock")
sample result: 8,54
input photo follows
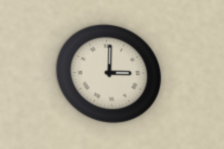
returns 3,01
